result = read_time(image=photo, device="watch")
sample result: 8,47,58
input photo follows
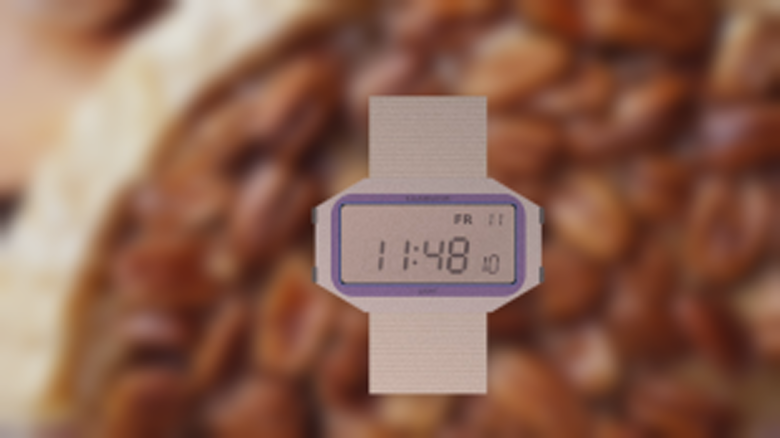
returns 11,48,10
